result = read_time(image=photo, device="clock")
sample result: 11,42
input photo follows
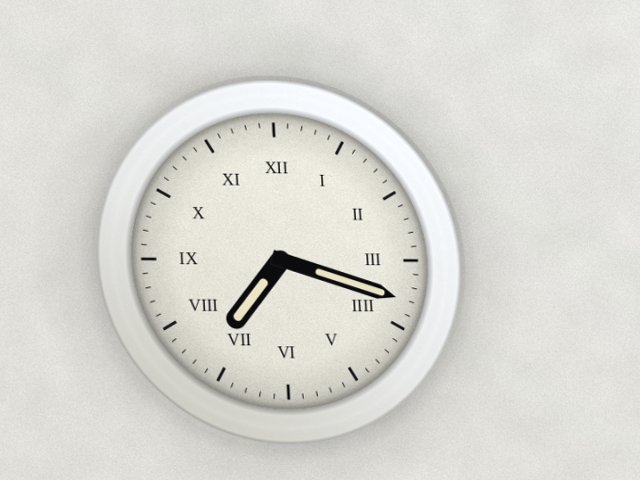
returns 7,18
